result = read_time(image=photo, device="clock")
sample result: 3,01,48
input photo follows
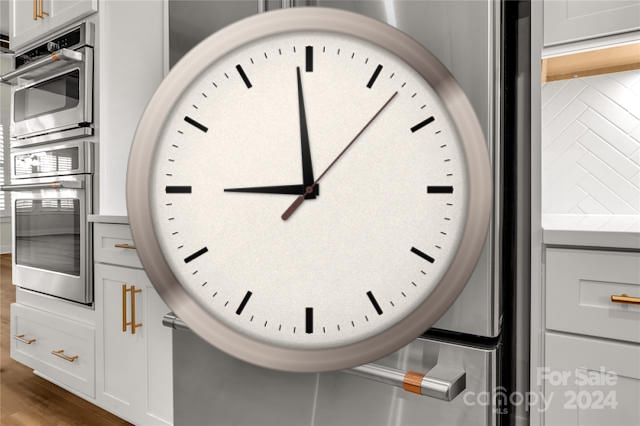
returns 8,59,07
